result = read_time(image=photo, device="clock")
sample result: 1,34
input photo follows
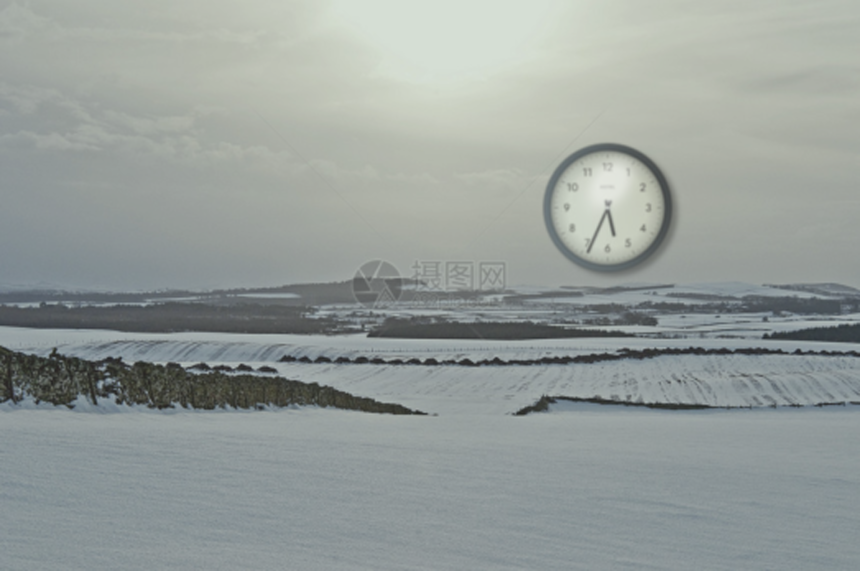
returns 5,34
